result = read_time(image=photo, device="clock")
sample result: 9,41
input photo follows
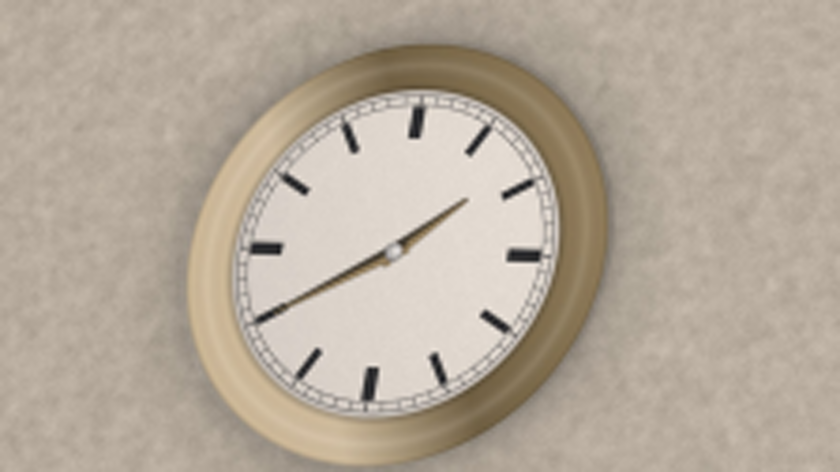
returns 1,40
